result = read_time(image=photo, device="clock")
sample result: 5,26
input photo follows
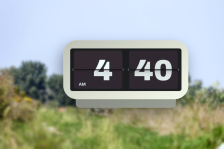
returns 4,40
